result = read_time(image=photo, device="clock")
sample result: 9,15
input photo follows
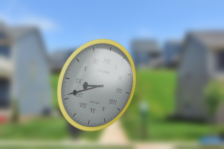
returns 8,41
